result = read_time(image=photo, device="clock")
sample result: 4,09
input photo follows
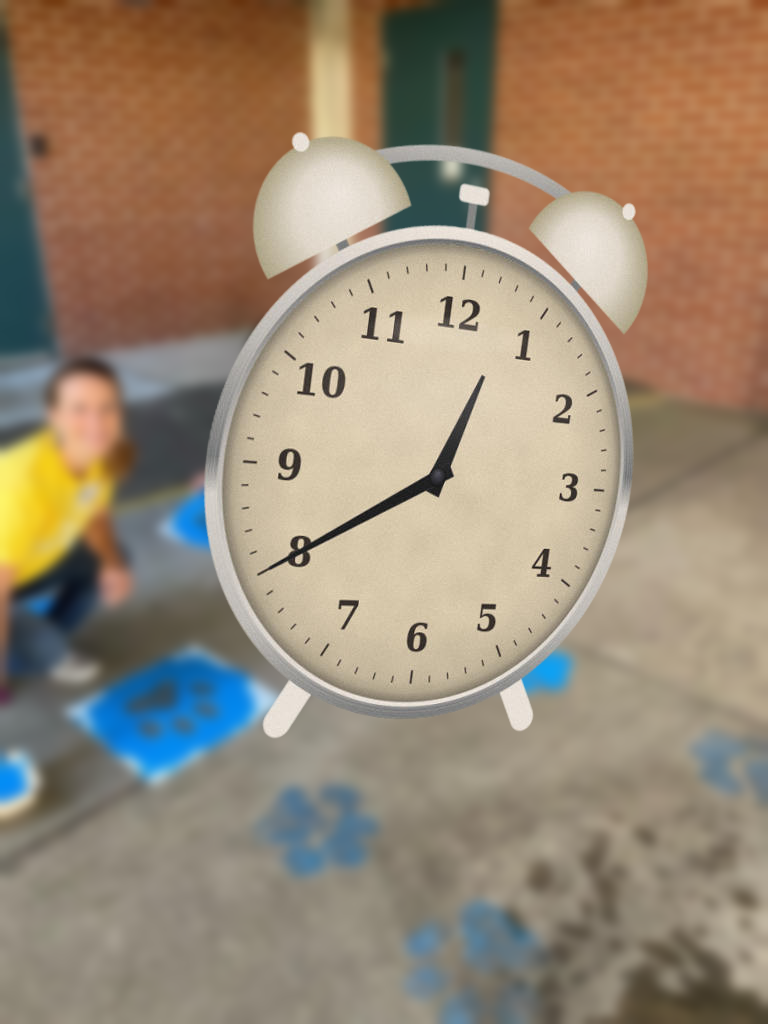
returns 12,40
